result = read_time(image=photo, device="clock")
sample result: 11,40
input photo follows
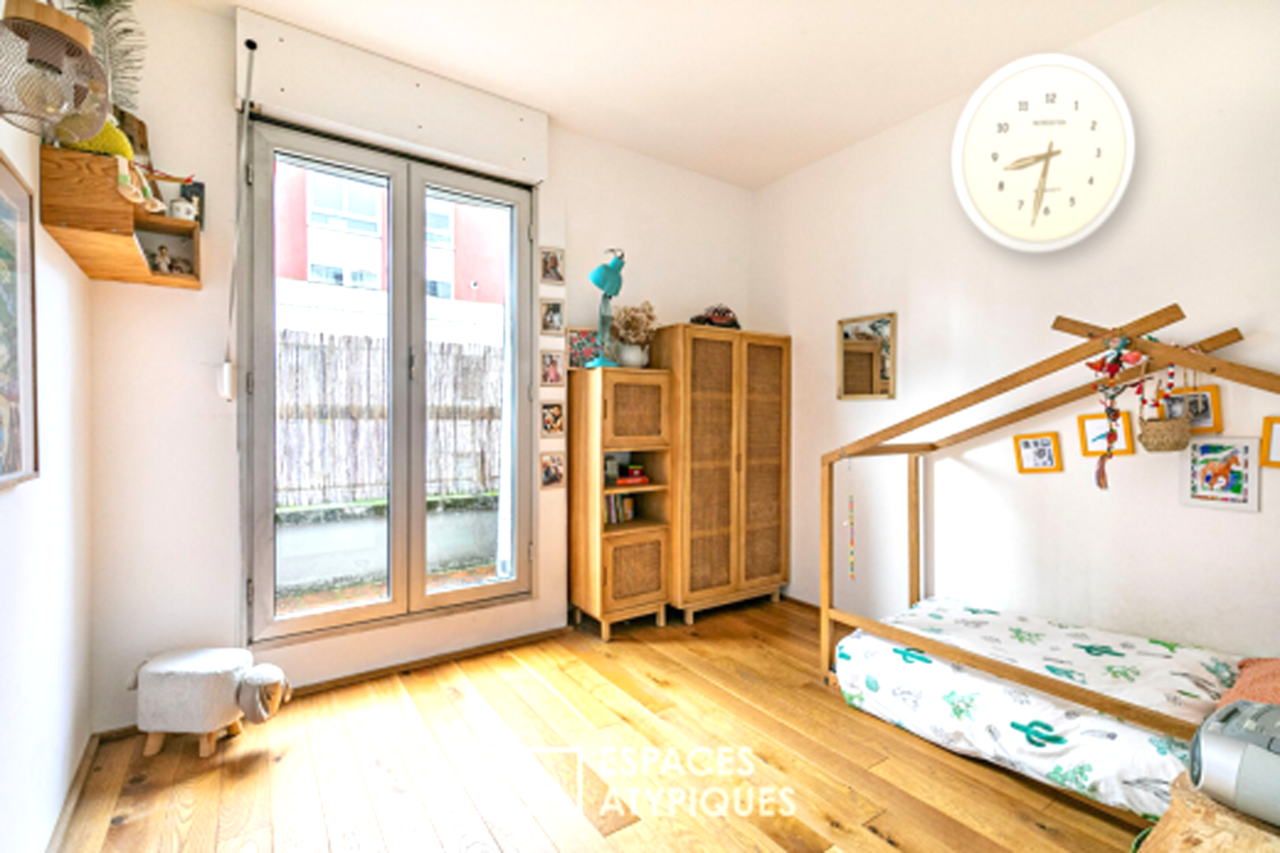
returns 8,32
